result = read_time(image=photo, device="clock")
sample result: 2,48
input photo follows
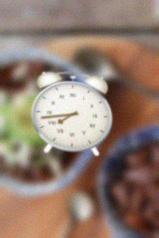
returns 7,43
